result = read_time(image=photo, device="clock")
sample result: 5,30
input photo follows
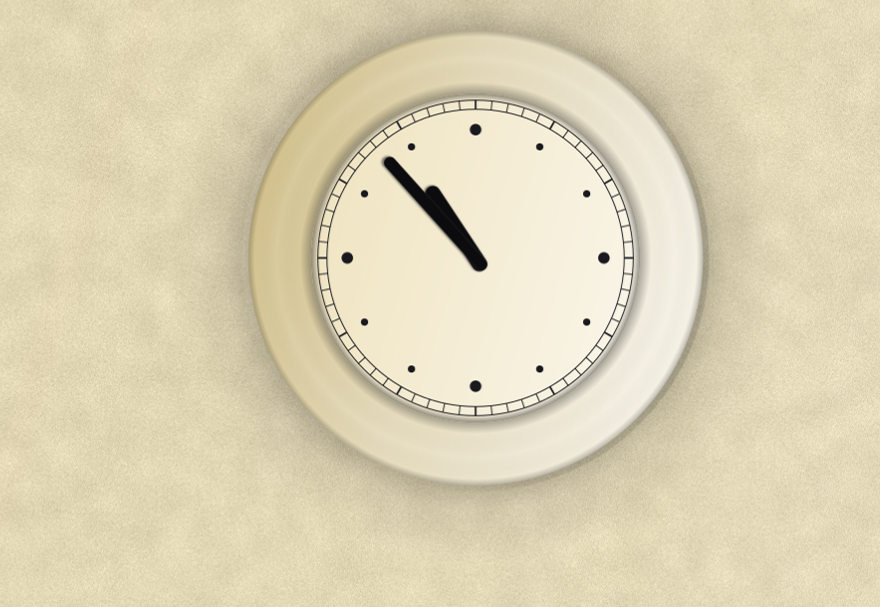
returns 10,53
